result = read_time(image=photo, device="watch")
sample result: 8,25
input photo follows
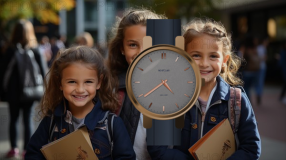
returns 4,39
